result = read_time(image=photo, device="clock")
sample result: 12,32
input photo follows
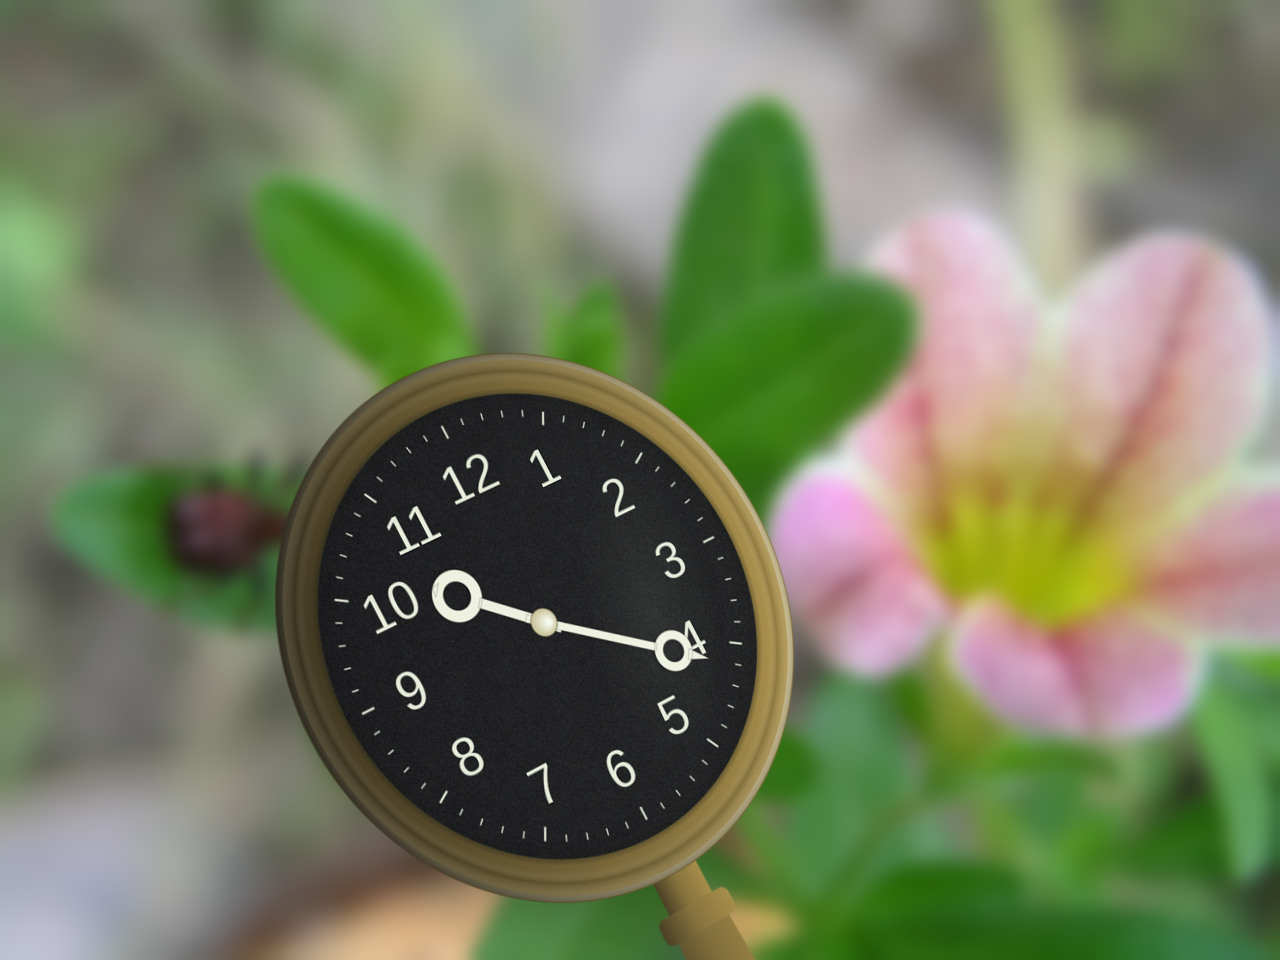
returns 10,21
